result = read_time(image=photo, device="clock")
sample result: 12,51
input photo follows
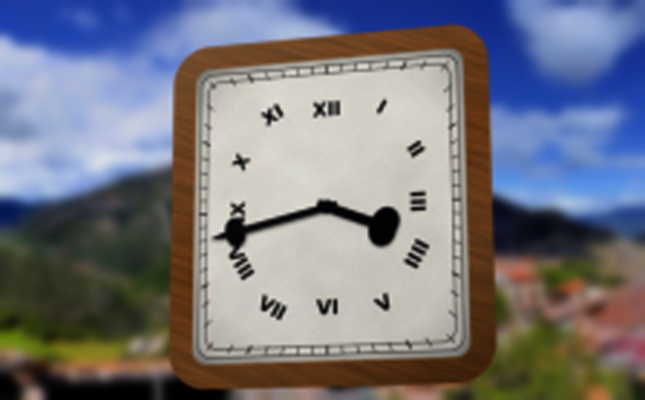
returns 3,43
